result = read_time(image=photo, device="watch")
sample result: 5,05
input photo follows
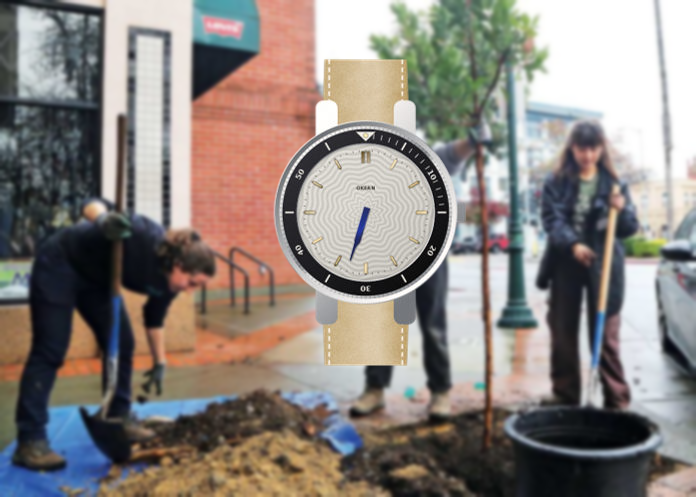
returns 6,33
